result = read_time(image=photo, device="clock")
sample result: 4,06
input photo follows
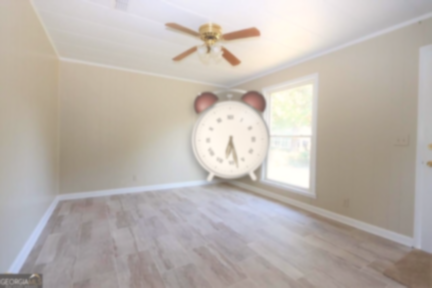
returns 6,28
